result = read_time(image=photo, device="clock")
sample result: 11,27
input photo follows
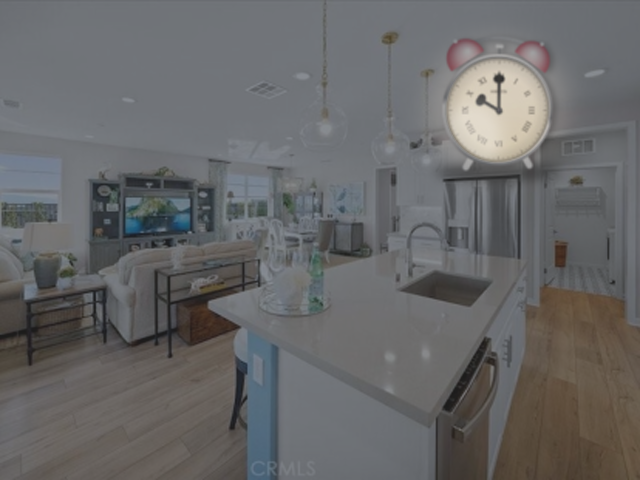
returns 10,00
